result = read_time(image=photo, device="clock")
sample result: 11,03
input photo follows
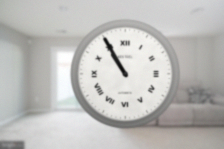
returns 10,55
